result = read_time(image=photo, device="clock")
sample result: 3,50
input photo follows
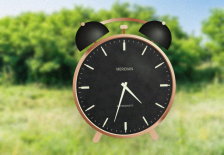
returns 4,33
